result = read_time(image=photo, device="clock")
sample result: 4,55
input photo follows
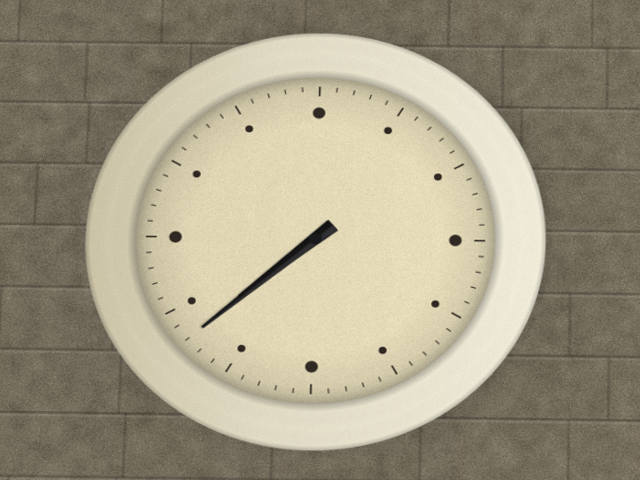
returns 7,38
